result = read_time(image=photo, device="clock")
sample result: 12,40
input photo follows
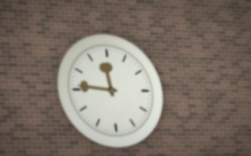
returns 11,46
